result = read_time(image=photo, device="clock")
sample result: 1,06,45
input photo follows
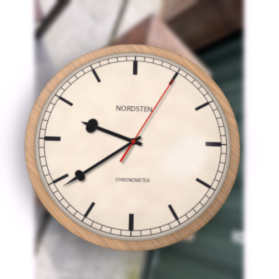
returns 9,39,05
